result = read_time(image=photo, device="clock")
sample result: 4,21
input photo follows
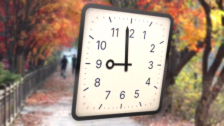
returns 8,59
